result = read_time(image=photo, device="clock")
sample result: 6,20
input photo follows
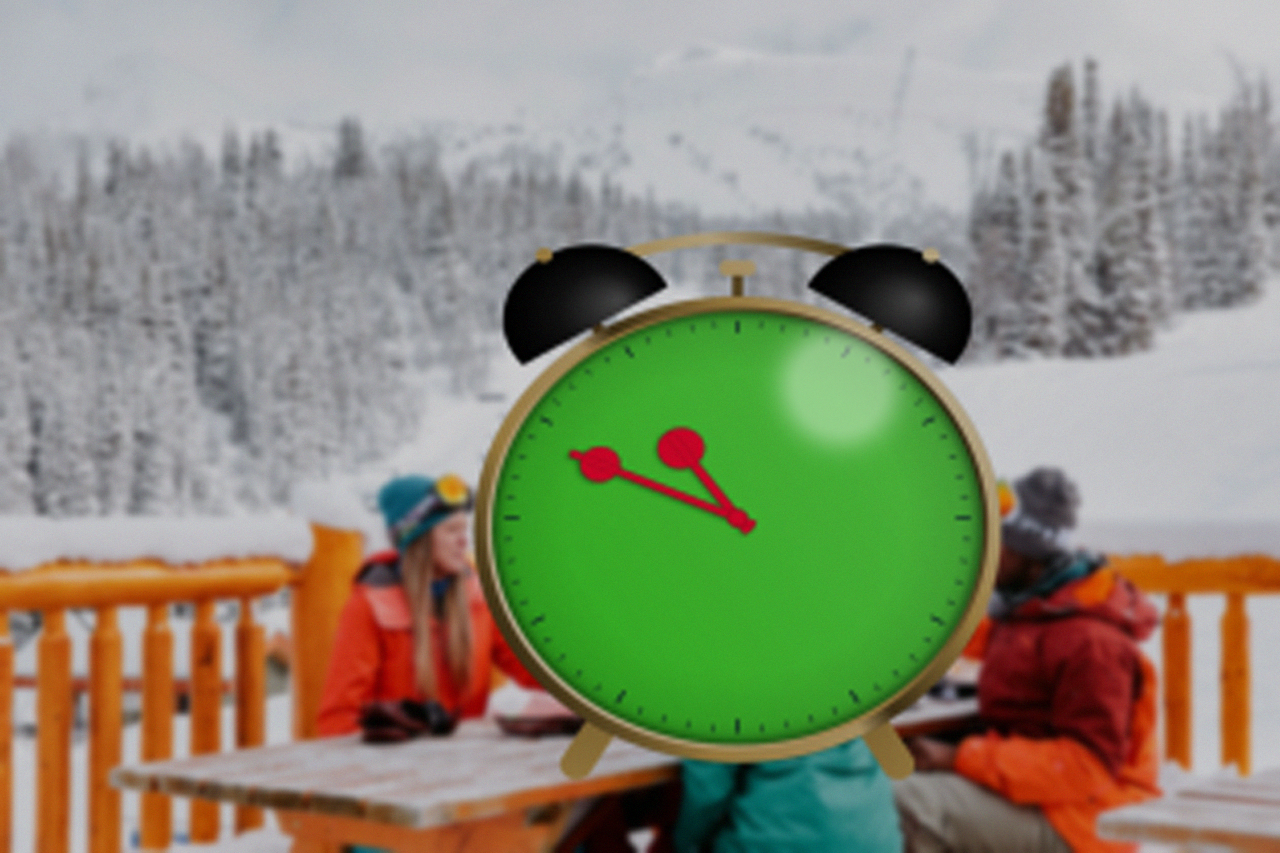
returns 10,49
